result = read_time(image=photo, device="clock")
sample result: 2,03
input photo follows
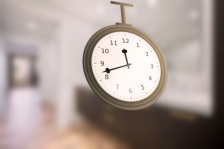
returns 11,42
